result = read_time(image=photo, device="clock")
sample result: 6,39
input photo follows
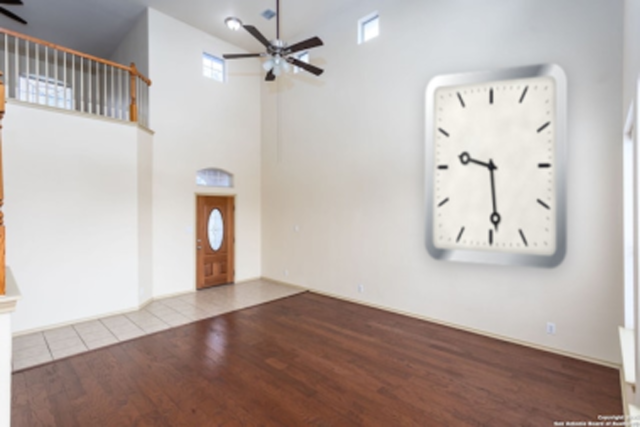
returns 9,29
